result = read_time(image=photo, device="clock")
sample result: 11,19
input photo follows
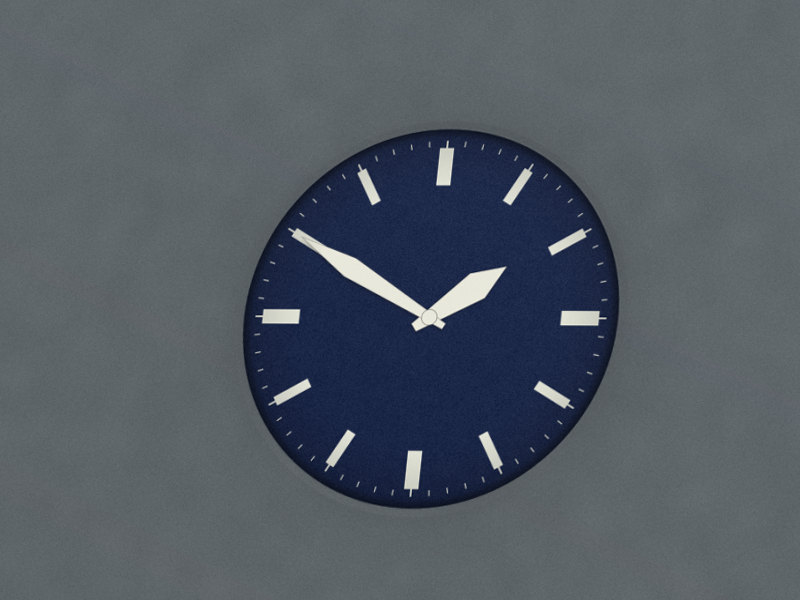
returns 1,50
